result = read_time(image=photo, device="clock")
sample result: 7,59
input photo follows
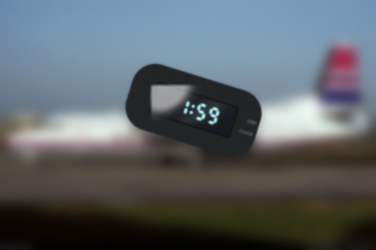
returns 1,59
